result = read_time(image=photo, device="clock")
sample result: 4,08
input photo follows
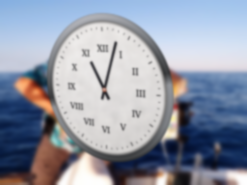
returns 11,03
